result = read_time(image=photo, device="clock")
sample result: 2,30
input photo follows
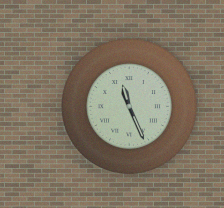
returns 11,26
